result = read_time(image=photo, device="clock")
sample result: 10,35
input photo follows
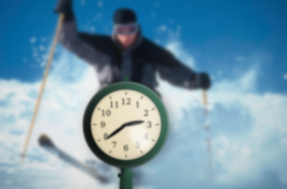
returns 2,39
